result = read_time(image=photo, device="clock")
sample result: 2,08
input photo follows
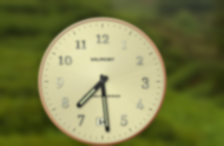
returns 7,29
